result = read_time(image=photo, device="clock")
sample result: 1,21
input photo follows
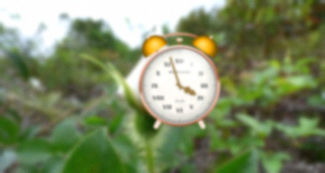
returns 3,57
